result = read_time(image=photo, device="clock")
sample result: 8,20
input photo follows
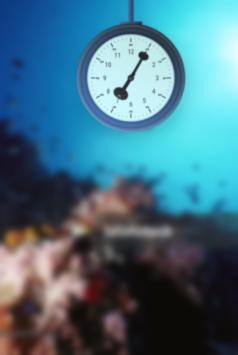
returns 7,05
